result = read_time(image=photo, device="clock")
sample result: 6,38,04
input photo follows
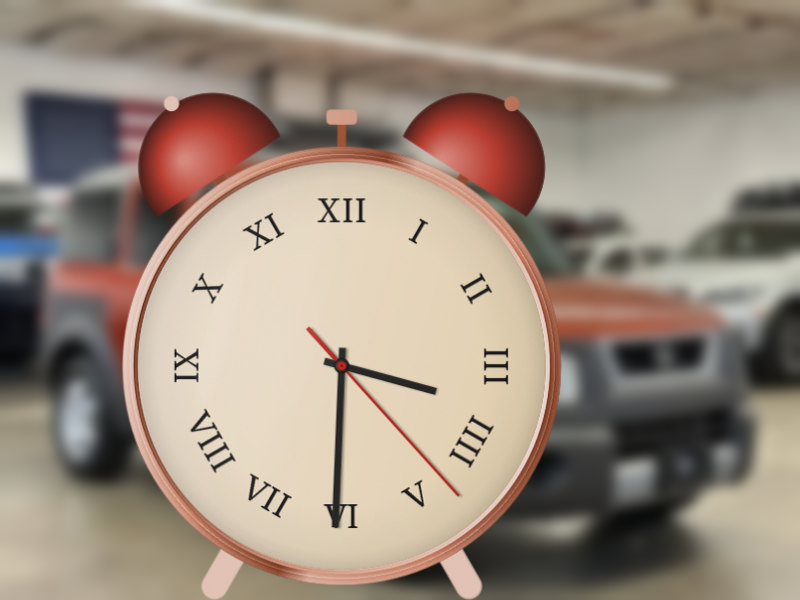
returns 3,30,23
